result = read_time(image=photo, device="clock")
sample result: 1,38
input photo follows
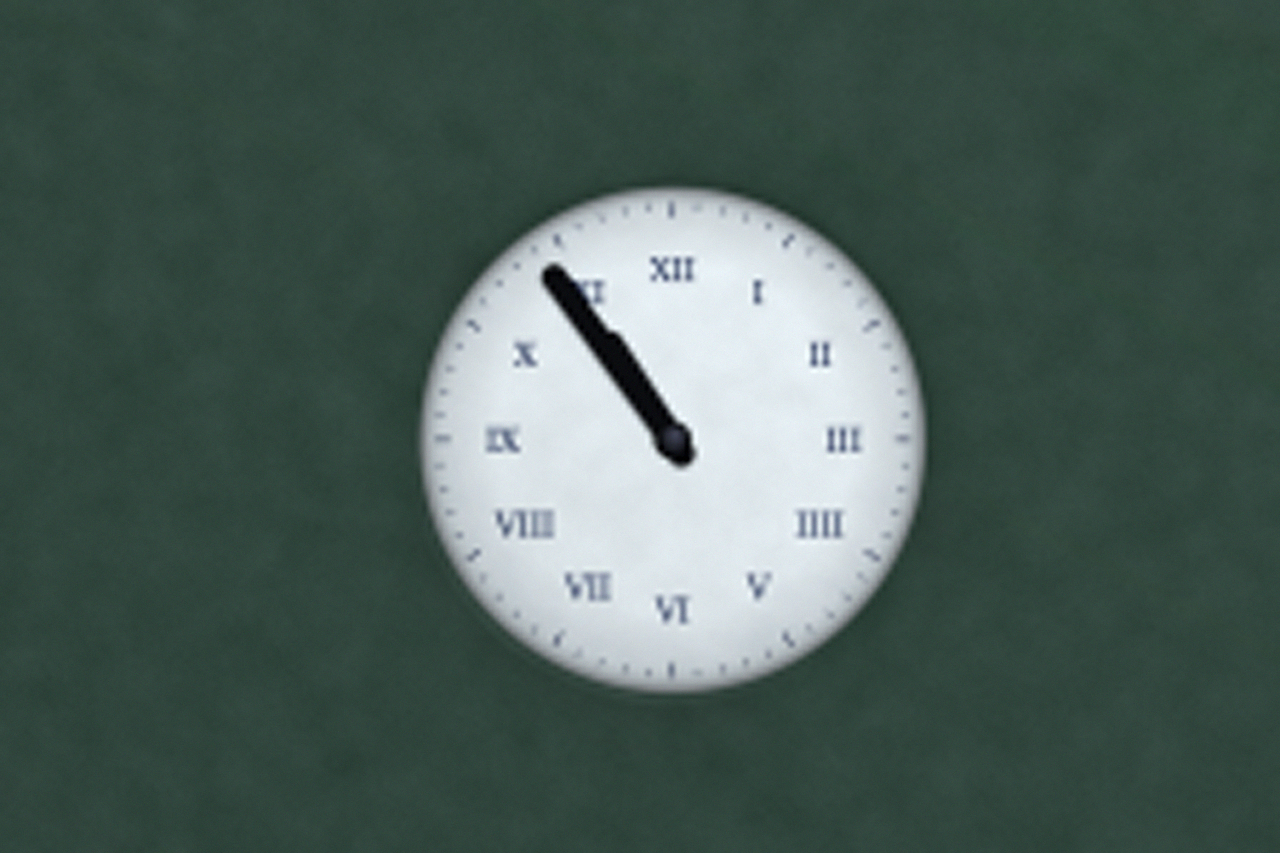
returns 10,54
